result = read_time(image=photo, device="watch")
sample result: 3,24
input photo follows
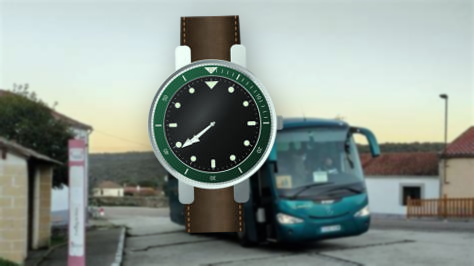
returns 7,39
